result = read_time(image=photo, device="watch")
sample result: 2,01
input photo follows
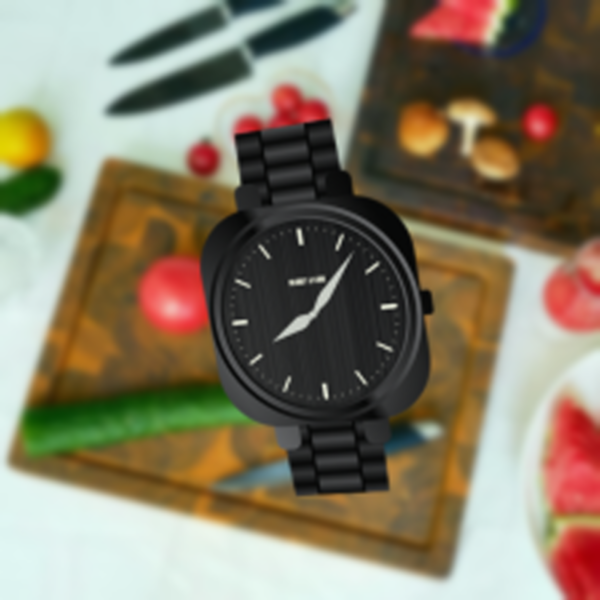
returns 8,07
